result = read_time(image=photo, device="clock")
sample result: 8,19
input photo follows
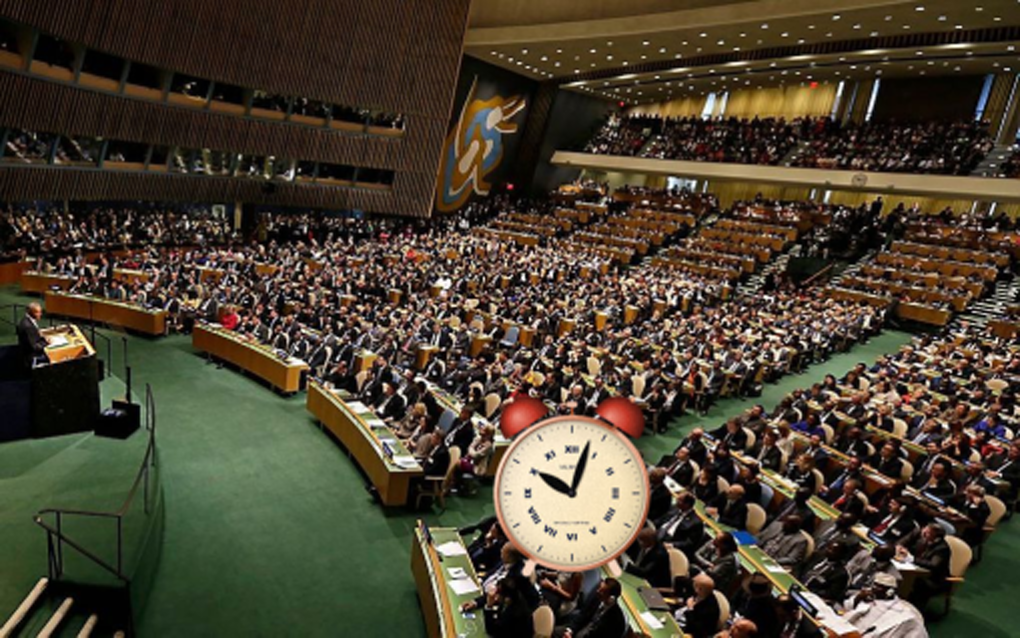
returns 10,03
